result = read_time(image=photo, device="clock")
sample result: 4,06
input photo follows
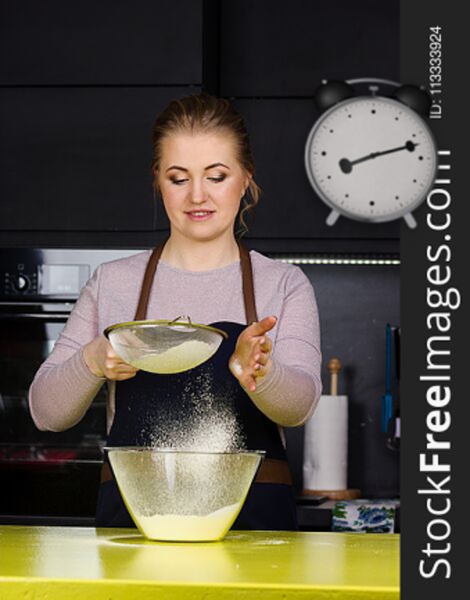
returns 8,12
